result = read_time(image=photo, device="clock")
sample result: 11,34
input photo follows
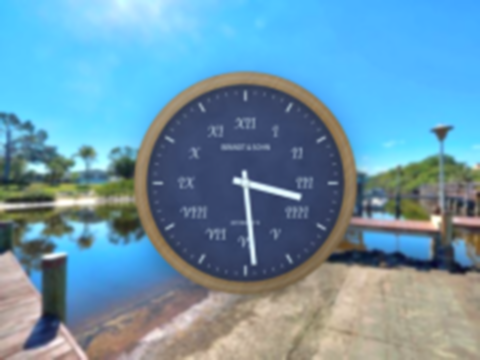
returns 3,29
